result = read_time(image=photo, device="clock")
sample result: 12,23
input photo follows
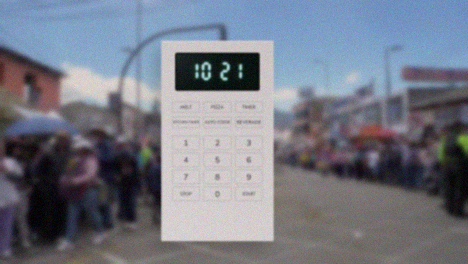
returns 10,21
